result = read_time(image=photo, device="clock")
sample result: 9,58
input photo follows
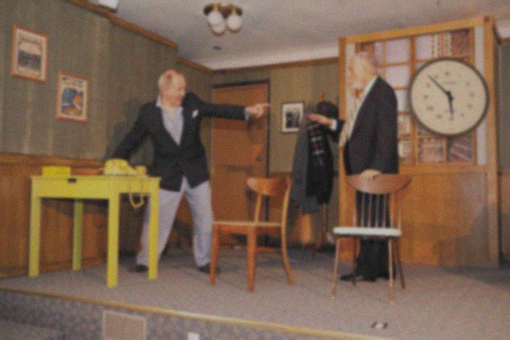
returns 5,53
